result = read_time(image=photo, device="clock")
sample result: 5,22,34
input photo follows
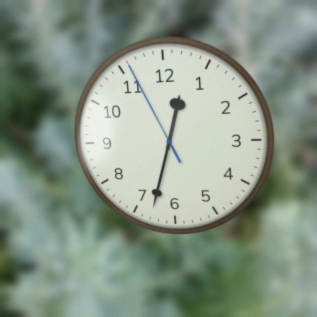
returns 12,32,56
